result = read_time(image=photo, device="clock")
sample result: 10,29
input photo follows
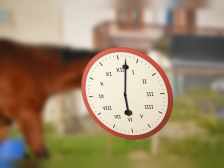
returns 6,02
